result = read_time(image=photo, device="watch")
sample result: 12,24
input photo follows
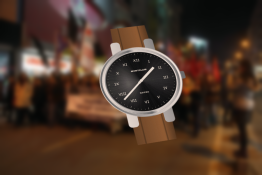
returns 1,38
